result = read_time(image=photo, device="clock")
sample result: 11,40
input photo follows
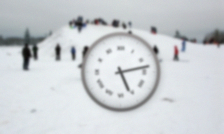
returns 5,13
